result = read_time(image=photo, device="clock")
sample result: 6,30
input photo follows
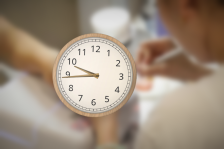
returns 9,44
